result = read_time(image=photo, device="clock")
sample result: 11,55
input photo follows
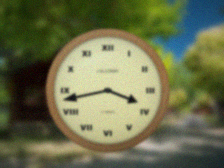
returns 3,43
